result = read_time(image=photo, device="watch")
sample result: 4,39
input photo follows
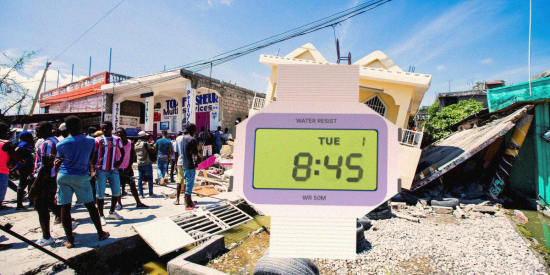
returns 8,45
